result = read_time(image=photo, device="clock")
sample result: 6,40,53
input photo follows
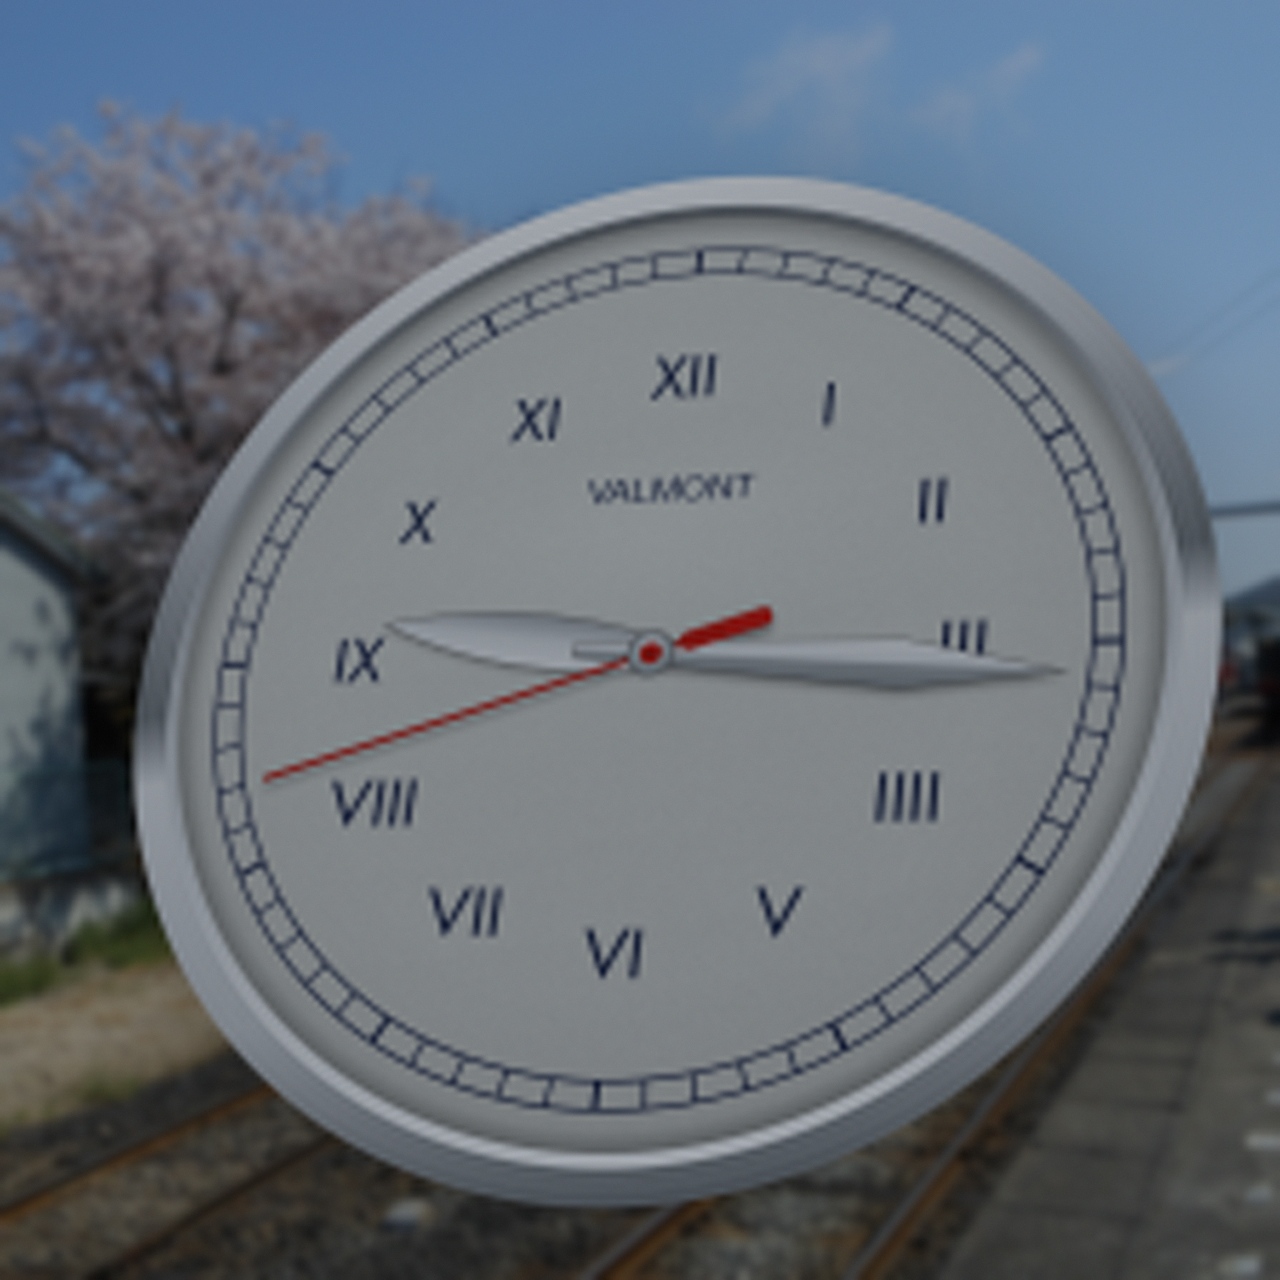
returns 9,15,42
